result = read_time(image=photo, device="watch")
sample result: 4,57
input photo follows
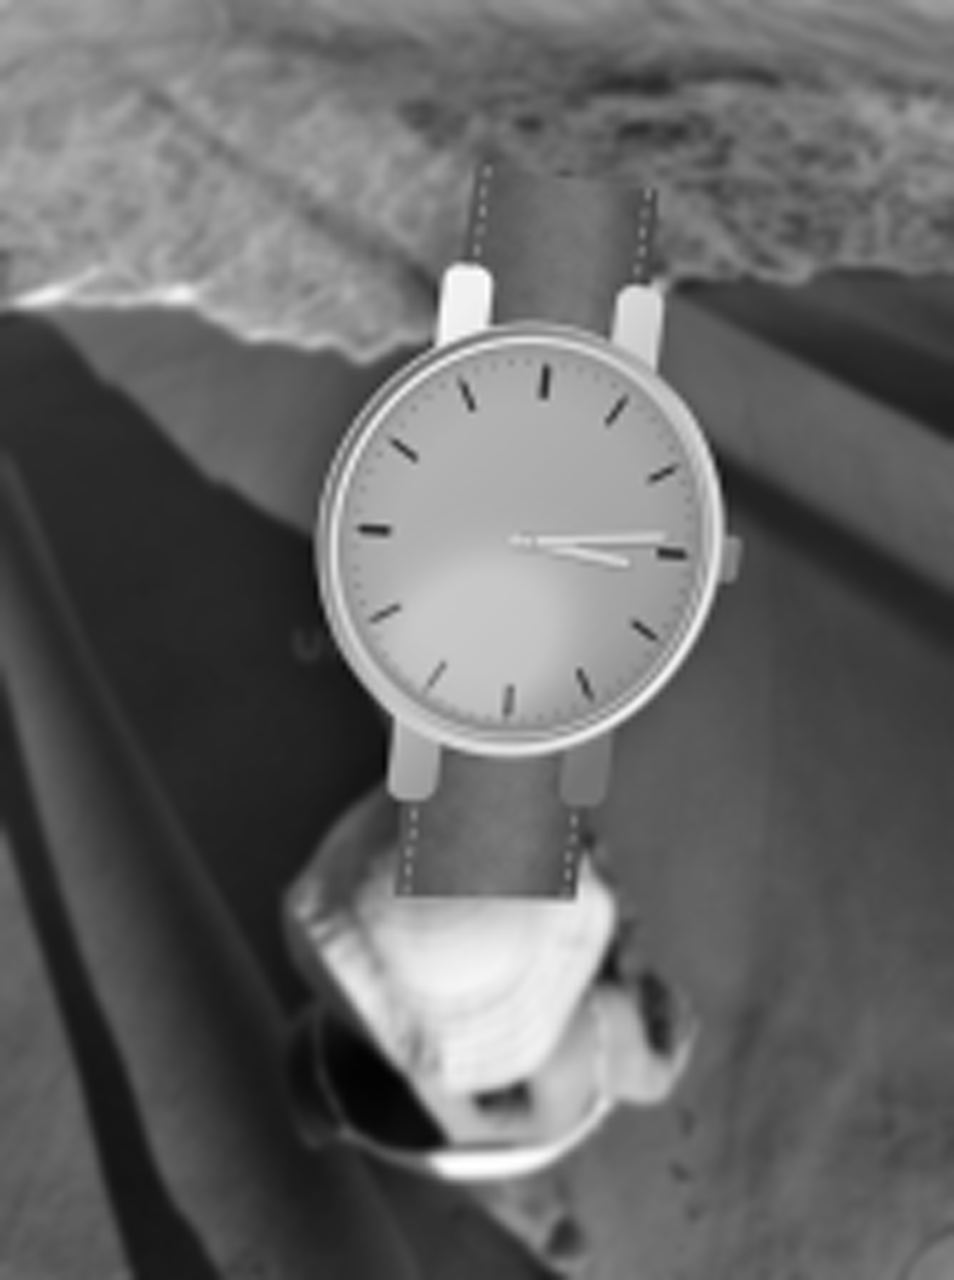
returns 3,14
